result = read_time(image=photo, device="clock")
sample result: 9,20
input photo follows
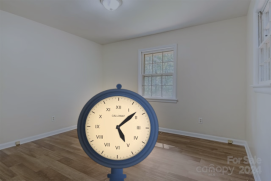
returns 5,08
